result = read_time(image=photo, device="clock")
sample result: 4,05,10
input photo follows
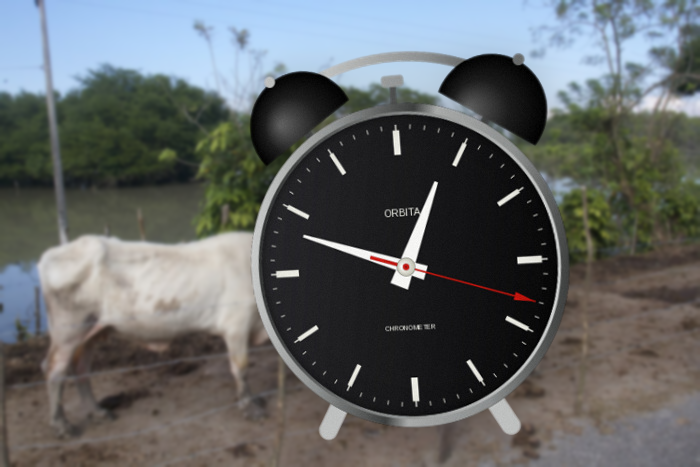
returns 12,48,18
